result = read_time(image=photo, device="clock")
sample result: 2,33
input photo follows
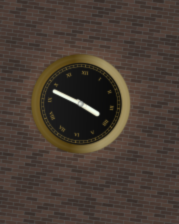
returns 3,48
